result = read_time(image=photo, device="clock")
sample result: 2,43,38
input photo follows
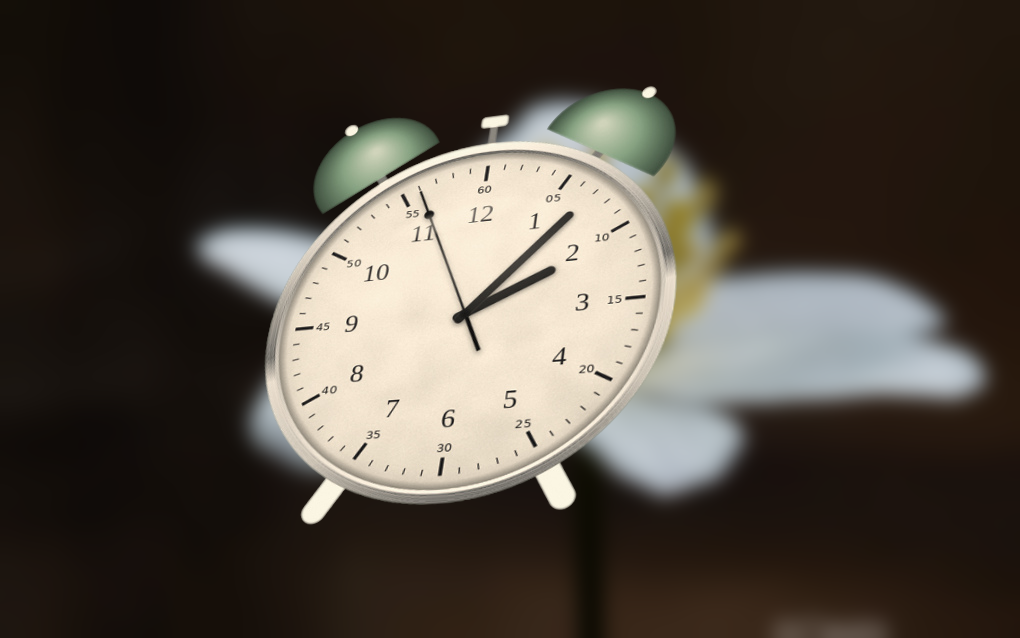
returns 2,06,56
